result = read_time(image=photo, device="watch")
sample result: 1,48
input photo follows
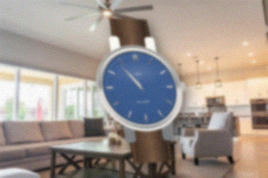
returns 10,54
